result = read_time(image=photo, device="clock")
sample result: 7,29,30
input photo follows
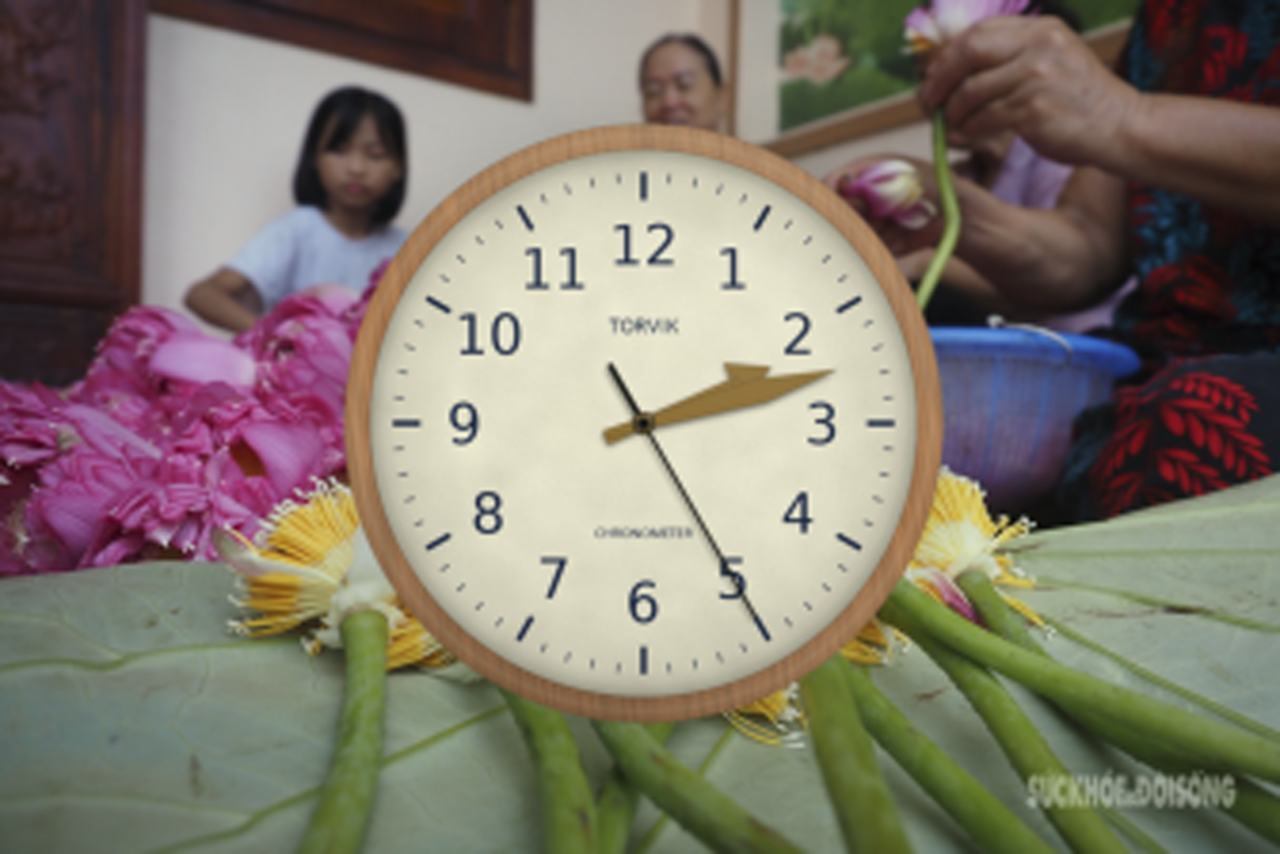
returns 2,12,25
